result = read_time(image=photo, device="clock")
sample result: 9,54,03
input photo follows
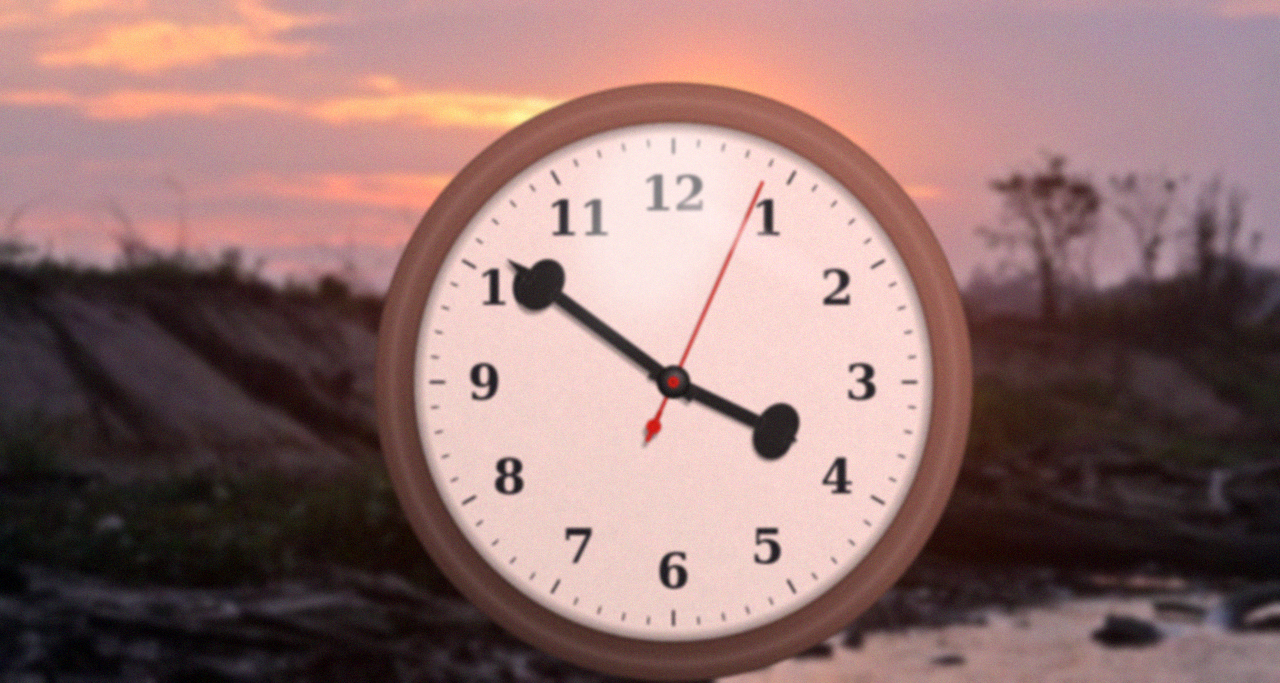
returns 3,51,04
